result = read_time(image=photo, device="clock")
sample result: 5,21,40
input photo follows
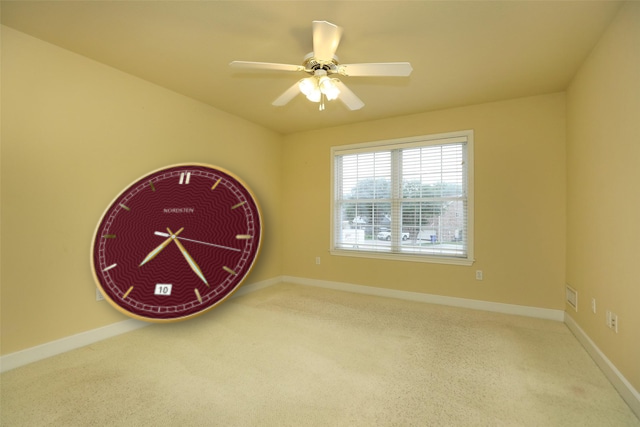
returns 7,23,17
